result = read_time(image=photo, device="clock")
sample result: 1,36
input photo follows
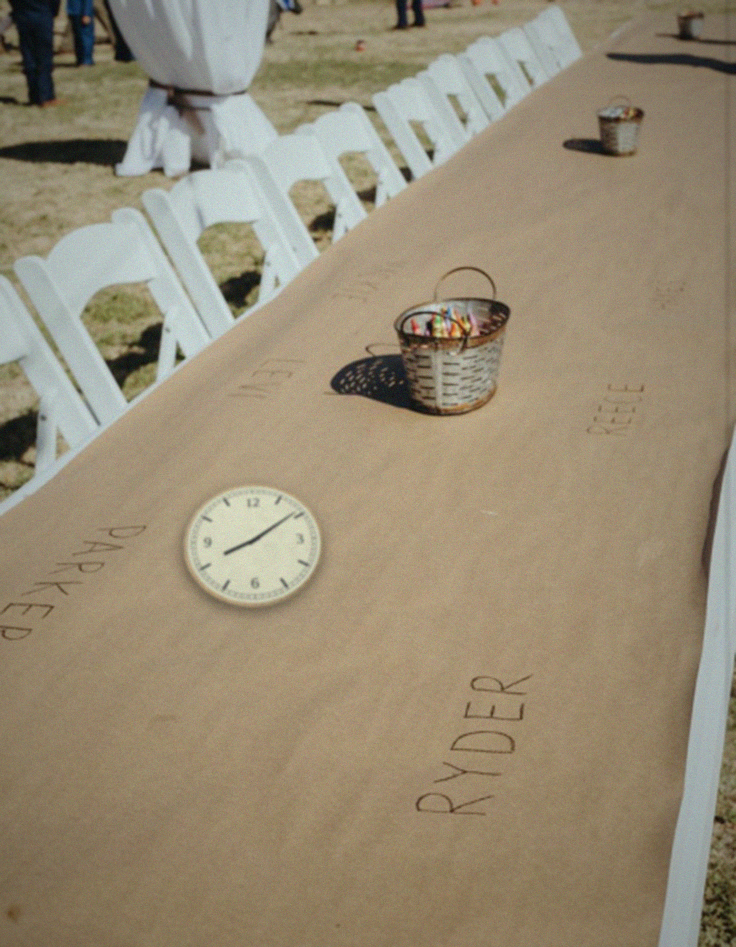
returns 8,09
